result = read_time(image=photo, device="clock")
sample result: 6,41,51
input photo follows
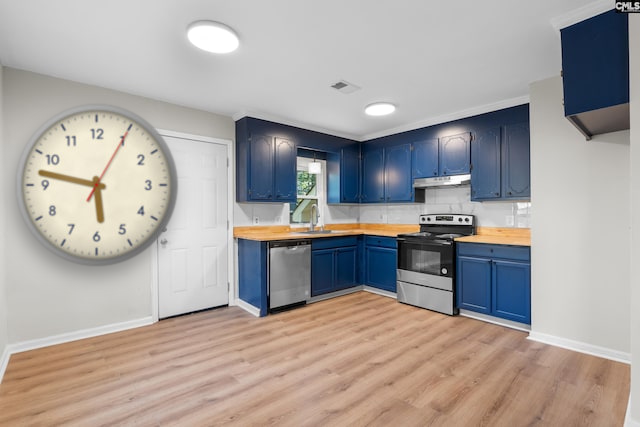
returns 5,47,05
